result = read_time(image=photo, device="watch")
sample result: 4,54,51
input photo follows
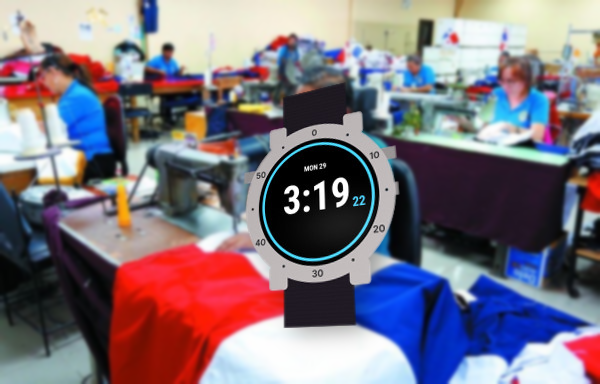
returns 3,19,22
